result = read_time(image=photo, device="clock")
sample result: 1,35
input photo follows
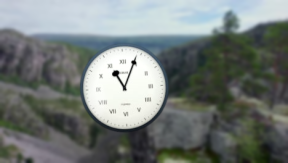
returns 11,04
